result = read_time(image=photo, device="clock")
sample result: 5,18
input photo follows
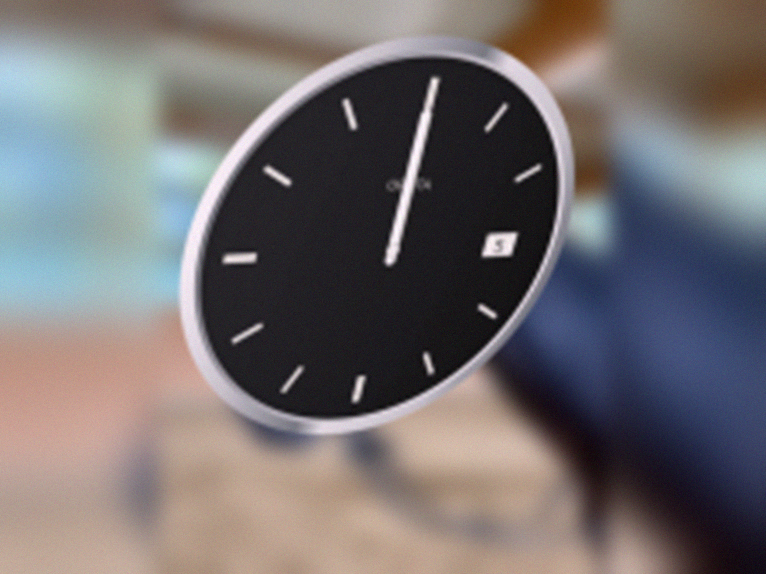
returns 12,00
